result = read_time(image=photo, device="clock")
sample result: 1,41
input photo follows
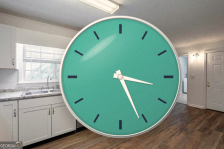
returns 3,26
